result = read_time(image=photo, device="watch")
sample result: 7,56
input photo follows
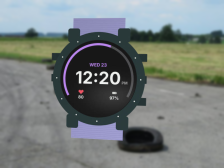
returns 12,20
